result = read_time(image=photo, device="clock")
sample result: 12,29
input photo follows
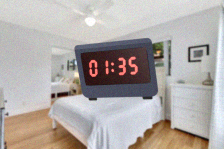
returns 1,35
